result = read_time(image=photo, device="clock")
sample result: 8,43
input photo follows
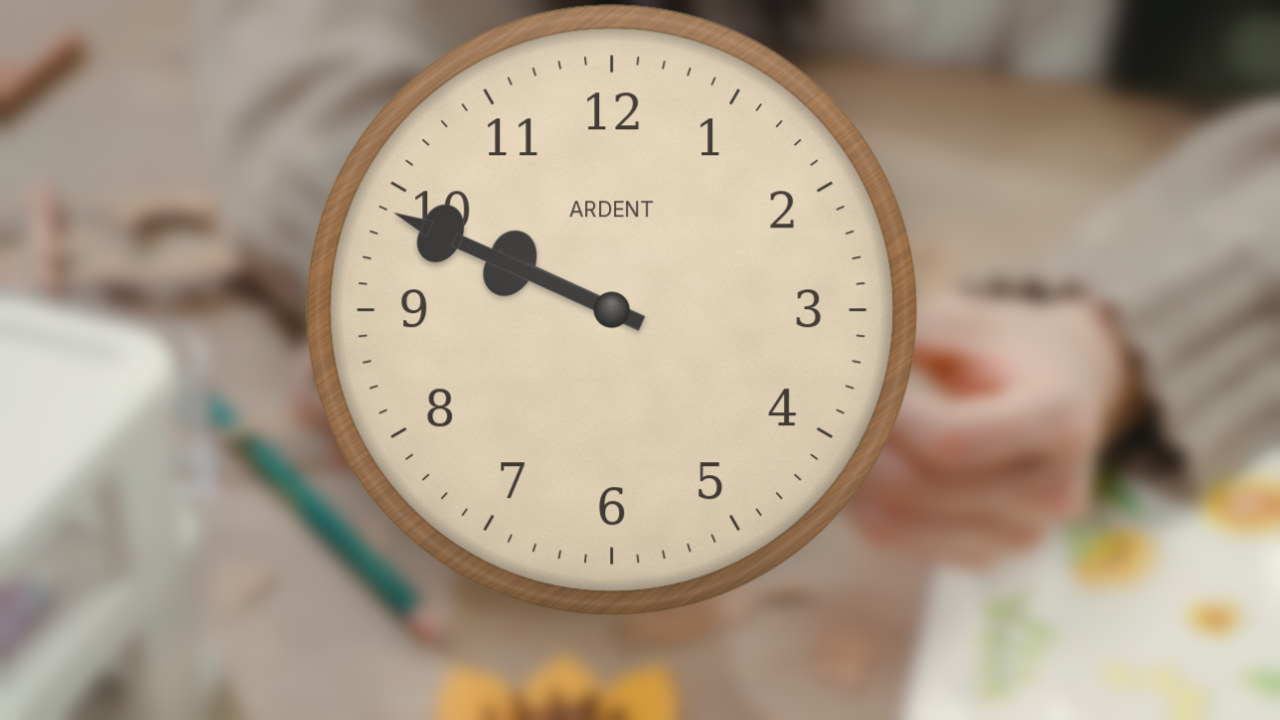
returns 9,49
